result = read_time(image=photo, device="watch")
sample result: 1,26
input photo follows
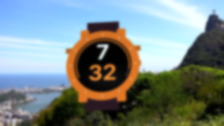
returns 7,32
